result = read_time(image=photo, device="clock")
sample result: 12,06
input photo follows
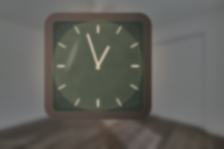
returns 12,57
